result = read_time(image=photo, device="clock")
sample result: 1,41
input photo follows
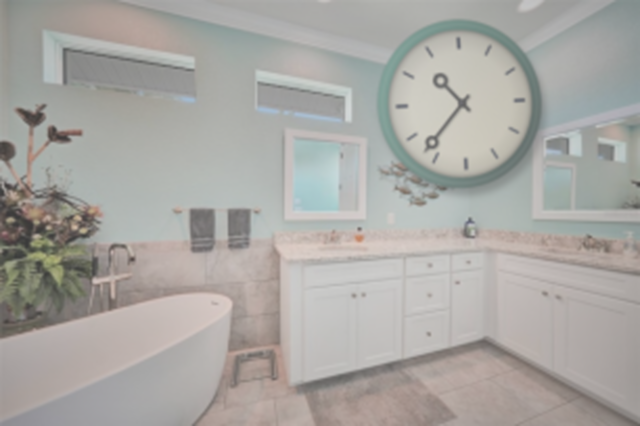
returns 10,37
